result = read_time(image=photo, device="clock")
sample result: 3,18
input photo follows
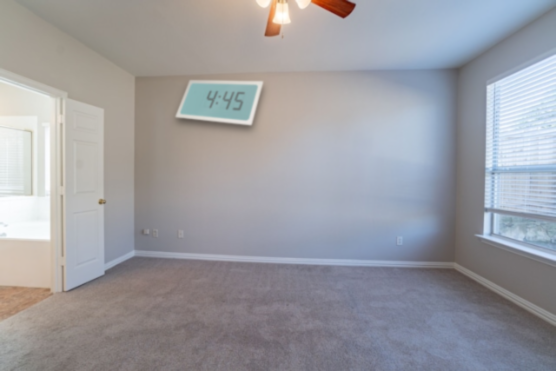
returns 4,45
